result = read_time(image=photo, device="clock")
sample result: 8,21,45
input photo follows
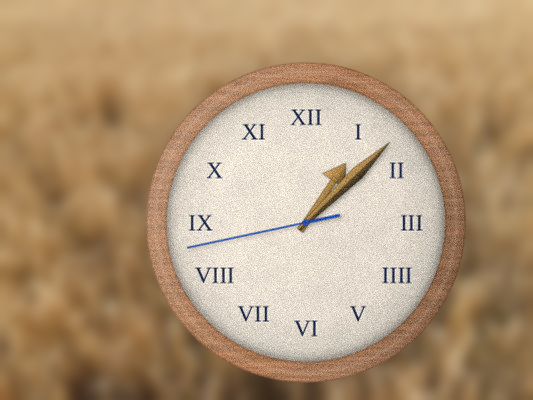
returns 1,07,43
